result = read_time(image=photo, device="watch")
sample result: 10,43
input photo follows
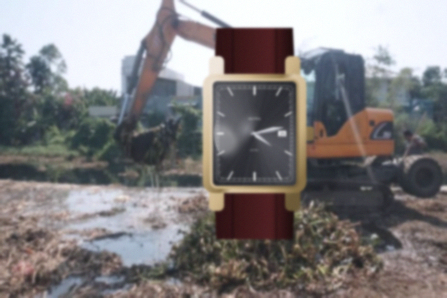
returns 4,13
